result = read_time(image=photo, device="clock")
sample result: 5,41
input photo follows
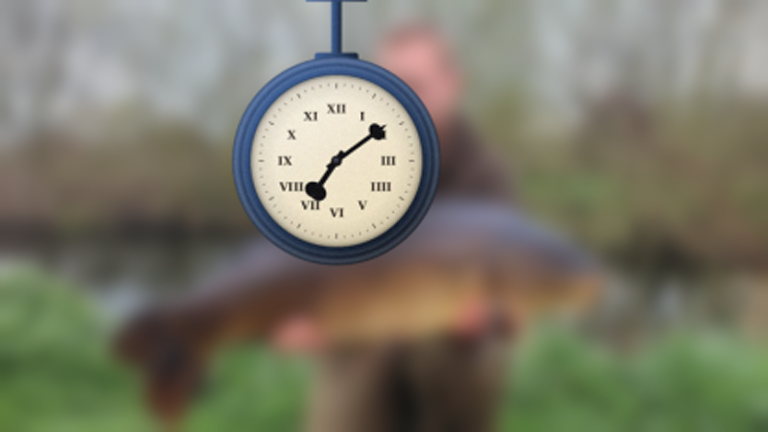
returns 7,09
